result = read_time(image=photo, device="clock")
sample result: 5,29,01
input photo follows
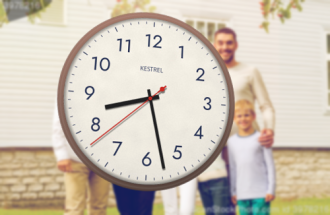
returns 8,27,38
